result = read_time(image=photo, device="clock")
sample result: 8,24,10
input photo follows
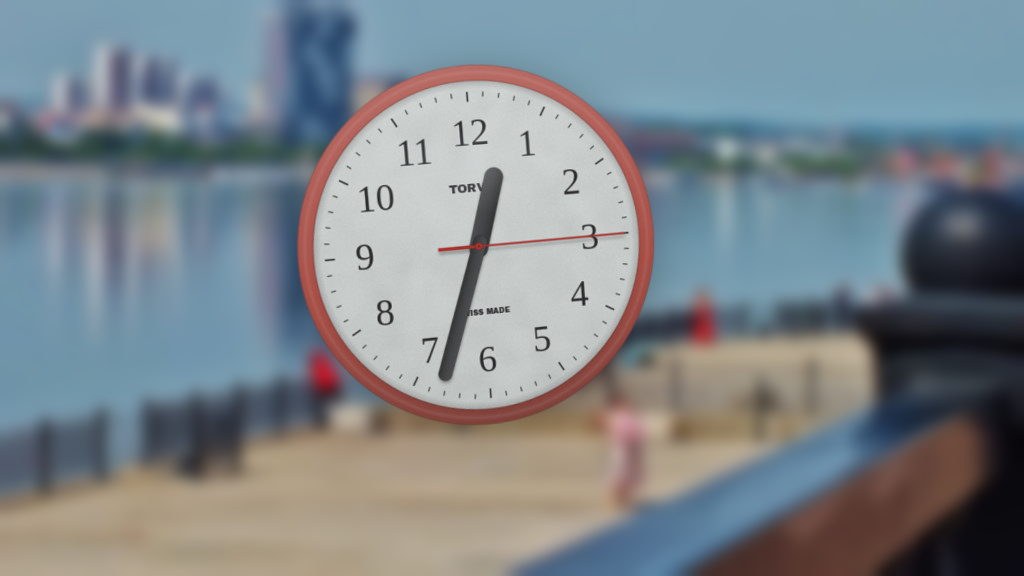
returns 12,33,15
